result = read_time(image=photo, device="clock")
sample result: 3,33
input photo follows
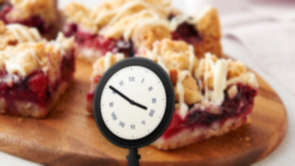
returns 3,51
